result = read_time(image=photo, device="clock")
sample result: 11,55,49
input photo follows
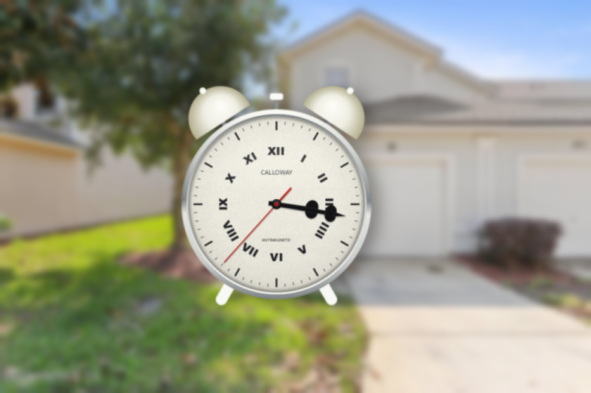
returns 3,16,37
